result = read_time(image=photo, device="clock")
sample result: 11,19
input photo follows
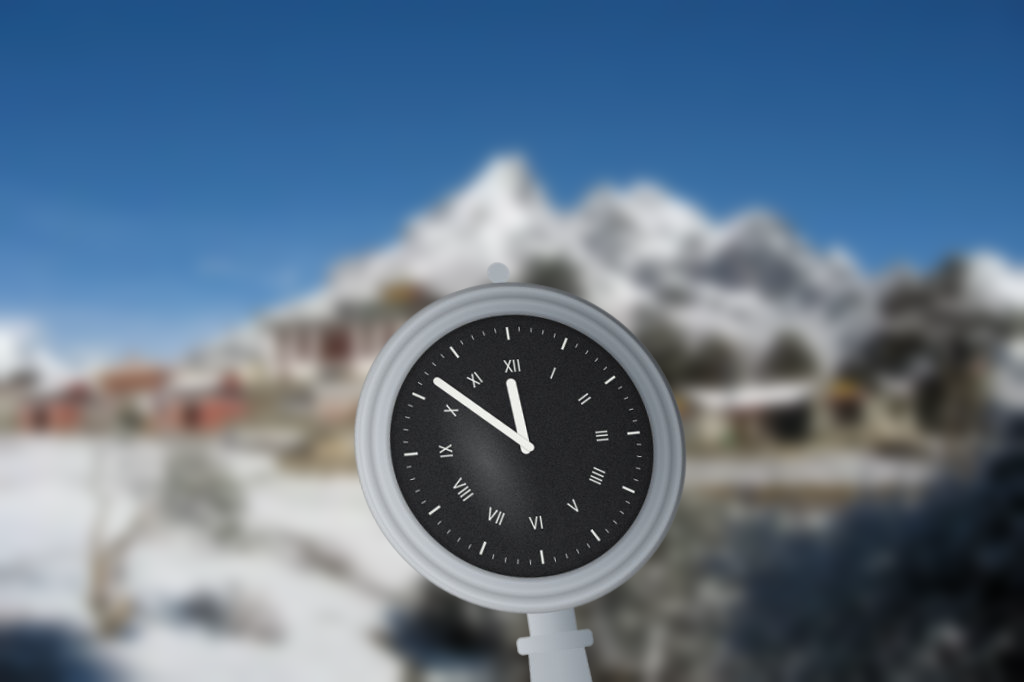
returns 11,52
